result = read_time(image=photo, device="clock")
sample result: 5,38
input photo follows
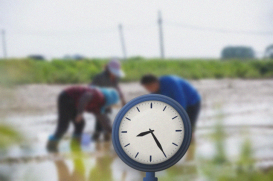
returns 8,25
